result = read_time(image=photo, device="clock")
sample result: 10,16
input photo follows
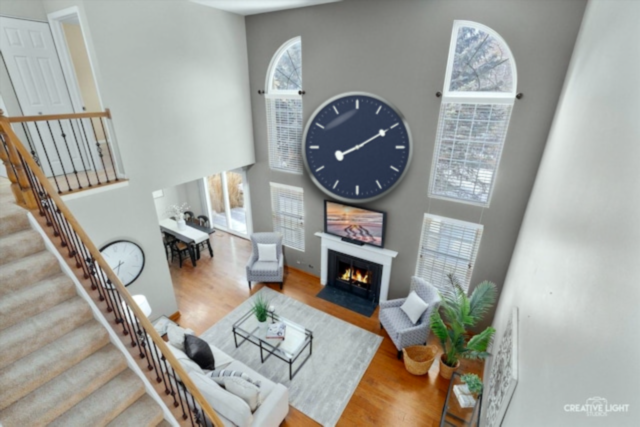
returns 8,10
